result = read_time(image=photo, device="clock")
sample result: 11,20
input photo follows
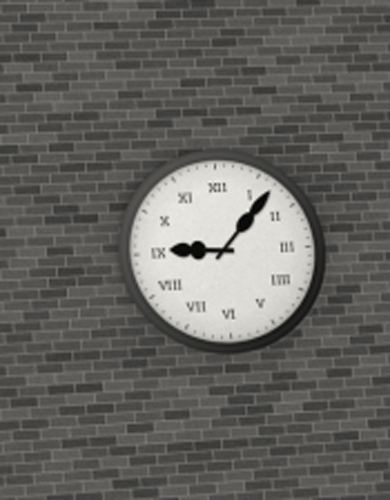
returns 9,07
